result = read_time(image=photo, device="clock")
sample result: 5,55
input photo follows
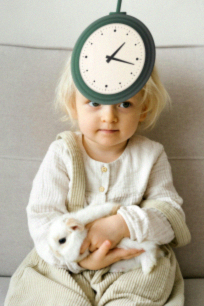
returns 1,17
